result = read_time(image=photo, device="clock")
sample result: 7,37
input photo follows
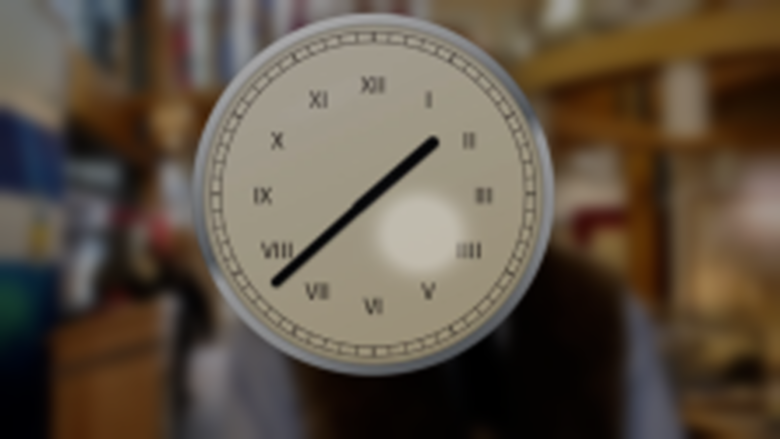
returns 1,38
